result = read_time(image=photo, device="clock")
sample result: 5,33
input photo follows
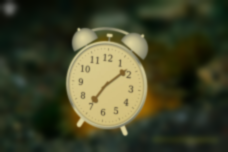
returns 7,08
